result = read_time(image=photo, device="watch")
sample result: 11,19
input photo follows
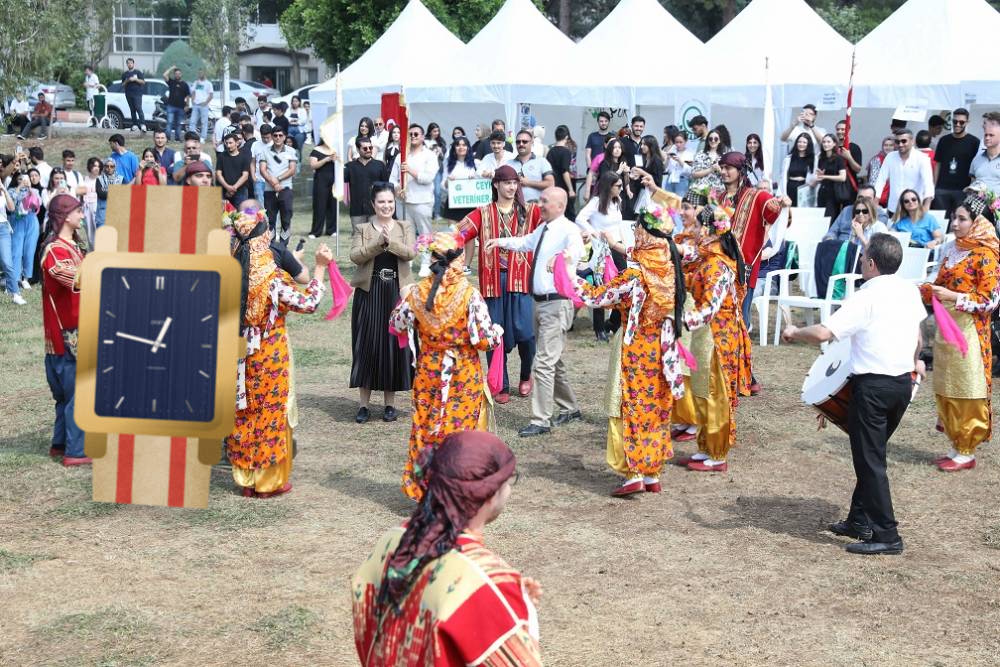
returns 12,47
